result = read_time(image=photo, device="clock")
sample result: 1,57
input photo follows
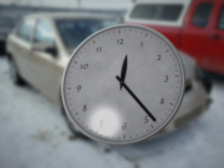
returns 12,24
